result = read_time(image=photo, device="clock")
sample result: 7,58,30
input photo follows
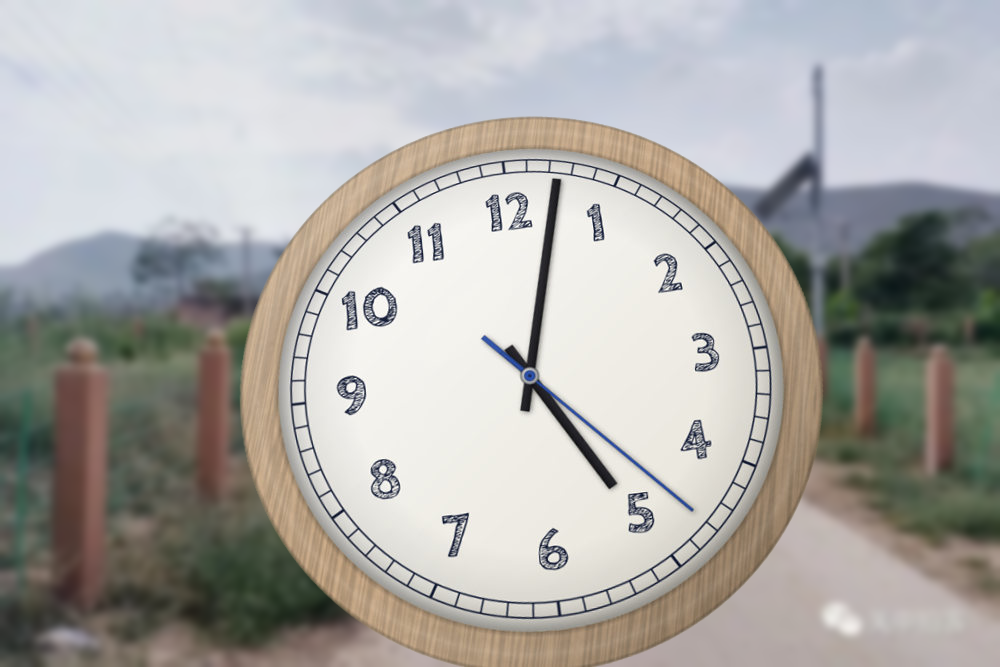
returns 5,02,23
